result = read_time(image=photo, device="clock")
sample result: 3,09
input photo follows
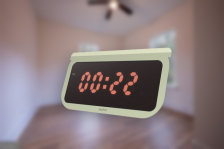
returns 0,22
